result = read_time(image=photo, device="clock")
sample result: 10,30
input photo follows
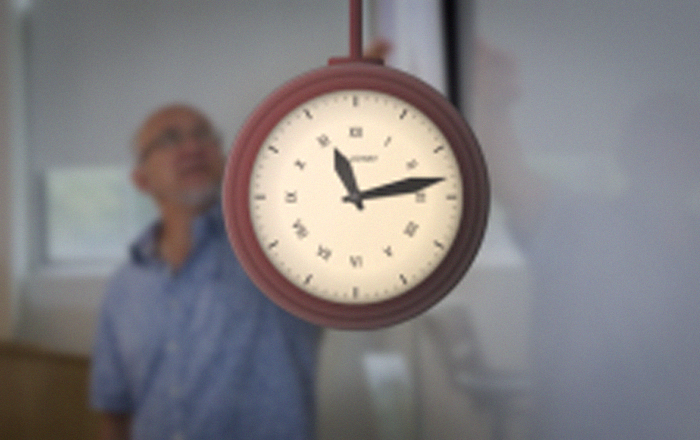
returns 11,13
